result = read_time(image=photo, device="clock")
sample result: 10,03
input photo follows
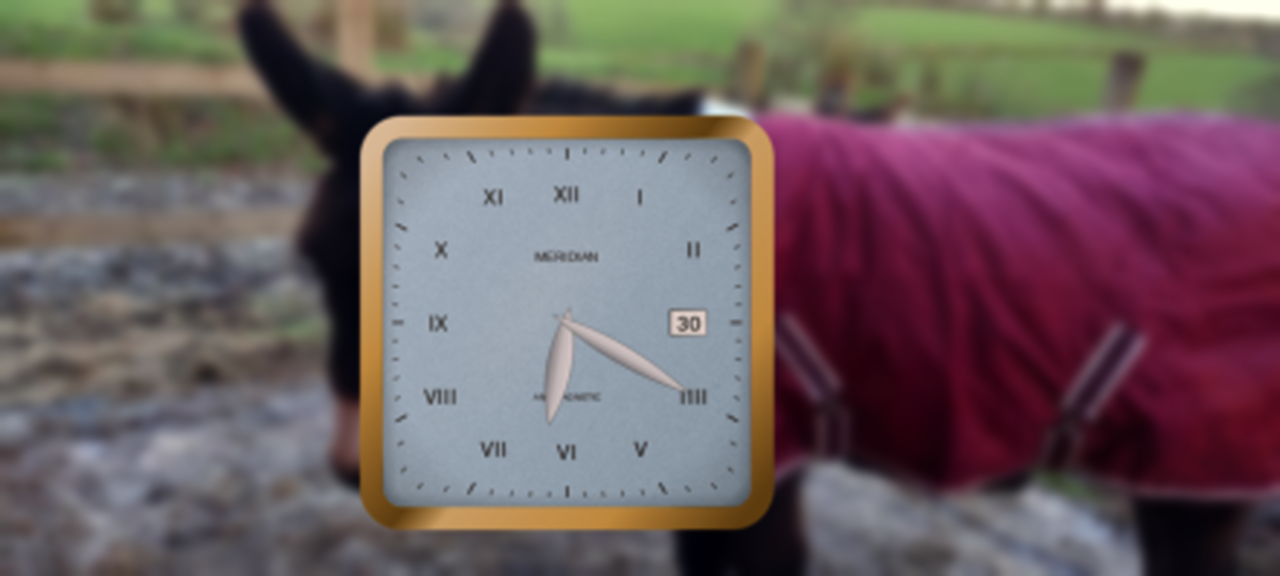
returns 6,20
